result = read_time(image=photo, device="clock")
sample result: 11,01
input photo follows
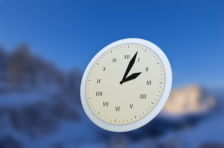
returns 2,03
